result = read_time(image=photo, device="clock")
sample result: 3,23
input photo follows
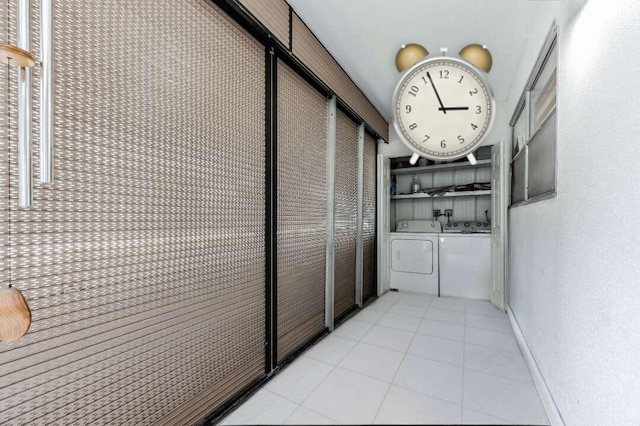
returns 2,56
